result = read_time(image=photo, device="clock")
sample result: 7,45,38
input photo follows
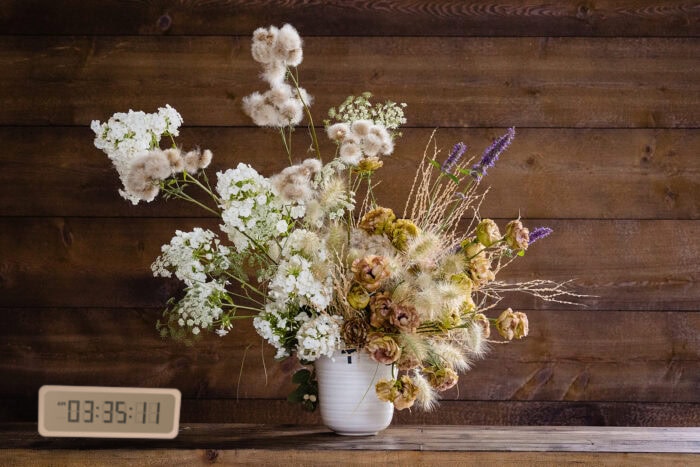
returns 3,35,11
